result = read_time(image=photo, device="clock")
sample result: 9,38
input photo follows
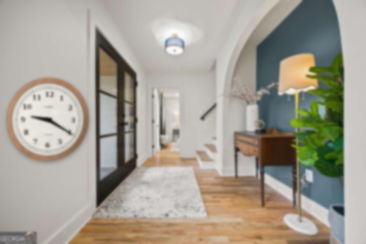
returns 9,20
